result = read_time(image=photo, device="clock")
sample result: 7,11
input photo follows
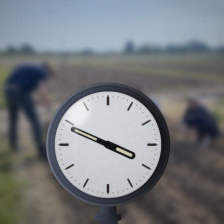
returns 3,49
